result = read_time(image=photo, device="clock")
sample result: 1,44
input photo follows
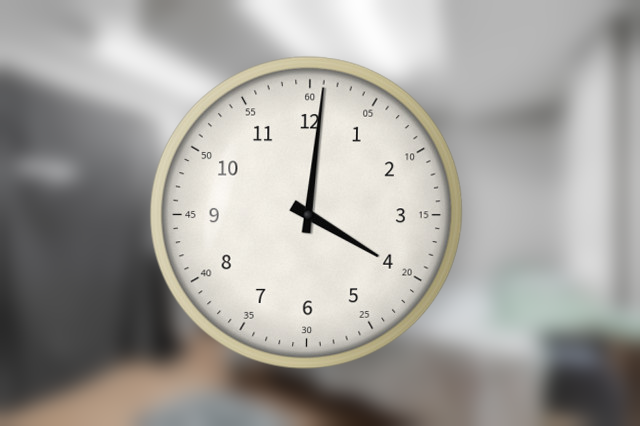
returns 4,01
